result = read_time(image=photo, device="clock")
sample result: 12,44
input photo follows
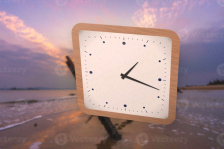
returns 1,18
